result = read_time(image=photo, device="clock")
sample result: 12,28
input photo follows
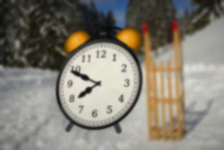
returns 7,49
